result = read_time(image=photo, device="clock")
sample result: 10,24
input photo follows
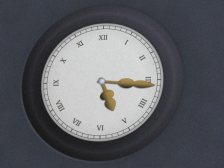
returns 5,16
